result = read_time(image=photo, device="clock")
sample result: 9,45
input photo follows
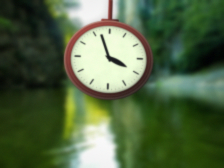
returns 3,57
